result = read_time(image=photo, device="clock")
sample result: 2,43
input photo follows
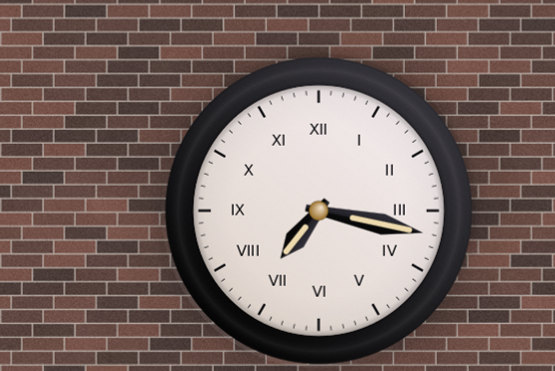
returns 7,17
